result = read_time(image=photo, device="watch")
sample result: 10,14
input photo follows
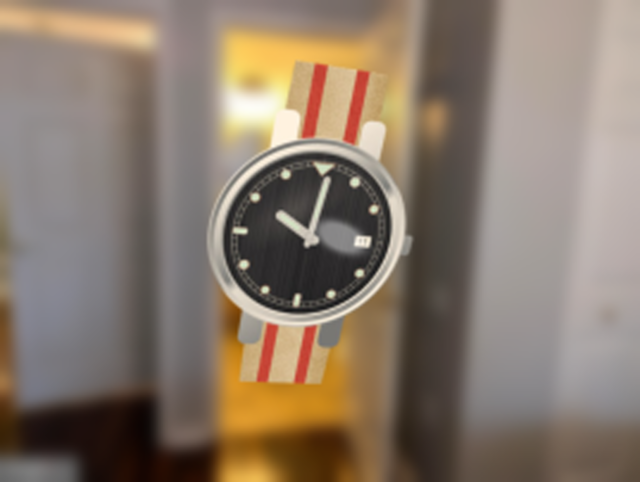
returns 10,01
